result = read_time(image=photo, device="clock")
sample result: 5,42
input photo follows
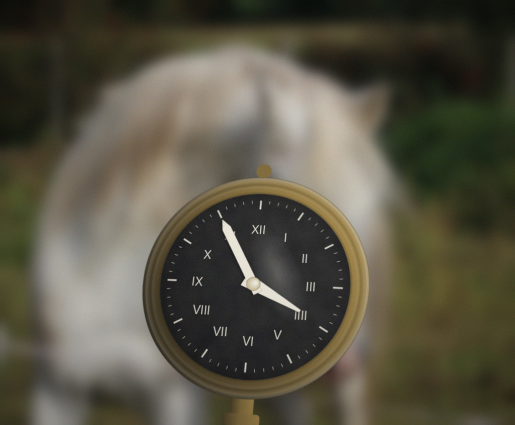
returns 3,55
